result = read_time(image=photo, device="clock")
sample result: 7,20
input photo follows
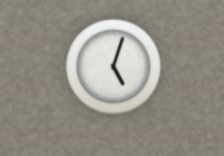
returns 5,03
